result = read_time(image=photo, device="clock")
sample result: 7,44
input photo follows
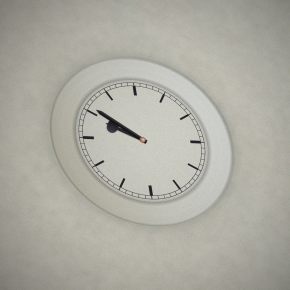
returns 9,51
